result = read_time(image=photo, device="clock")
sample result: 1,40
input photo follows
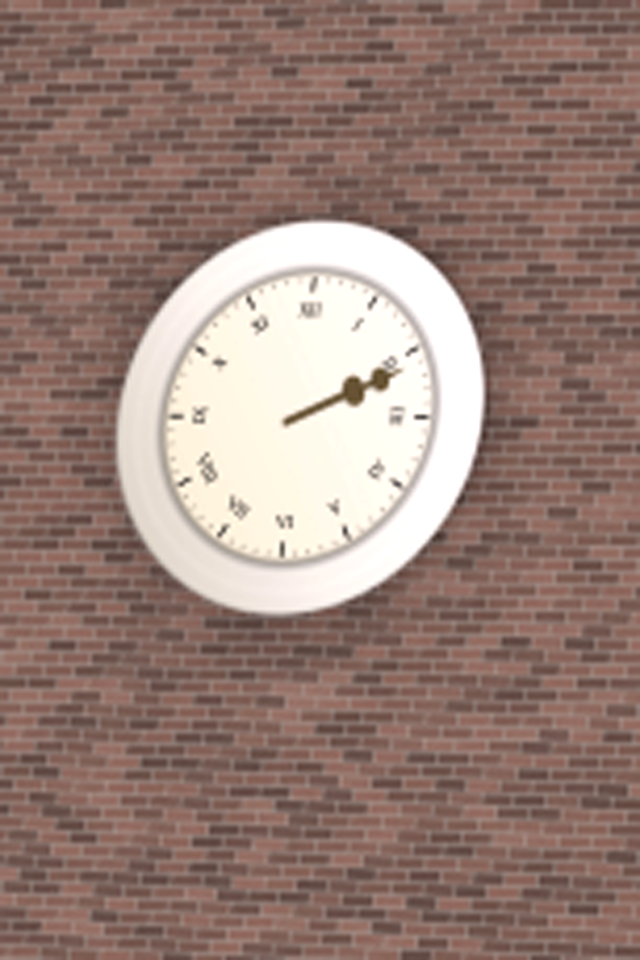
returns 2,11
